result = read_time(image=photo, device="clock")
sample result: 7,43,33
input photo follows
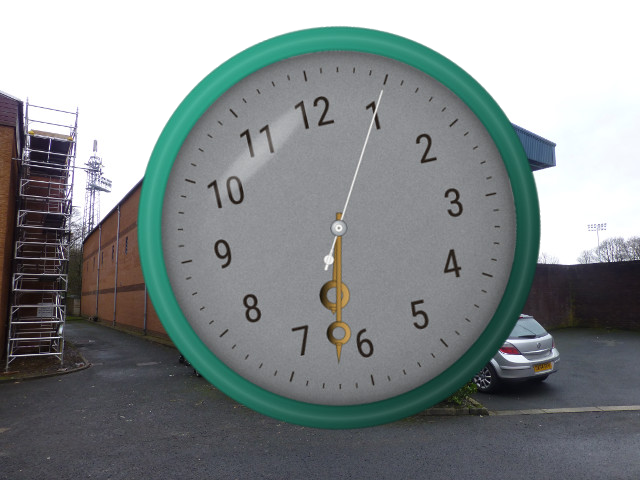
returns 6,32,05
